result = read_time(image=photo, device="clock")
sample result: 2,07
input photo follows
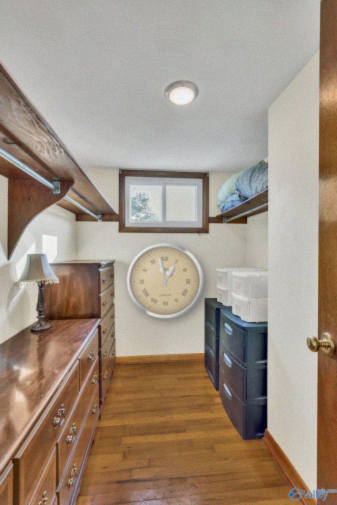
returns 12,58
